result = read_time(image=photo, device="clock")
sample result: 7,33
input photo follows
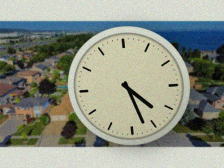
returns 4,27
